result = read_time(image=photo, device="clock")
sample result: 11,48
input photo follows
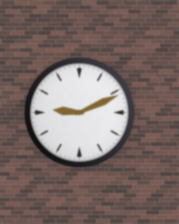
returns 9,11
